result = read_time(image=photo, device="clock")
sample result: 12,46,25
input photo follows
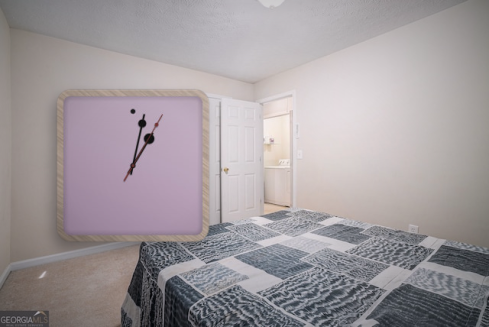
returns 1,02,05
